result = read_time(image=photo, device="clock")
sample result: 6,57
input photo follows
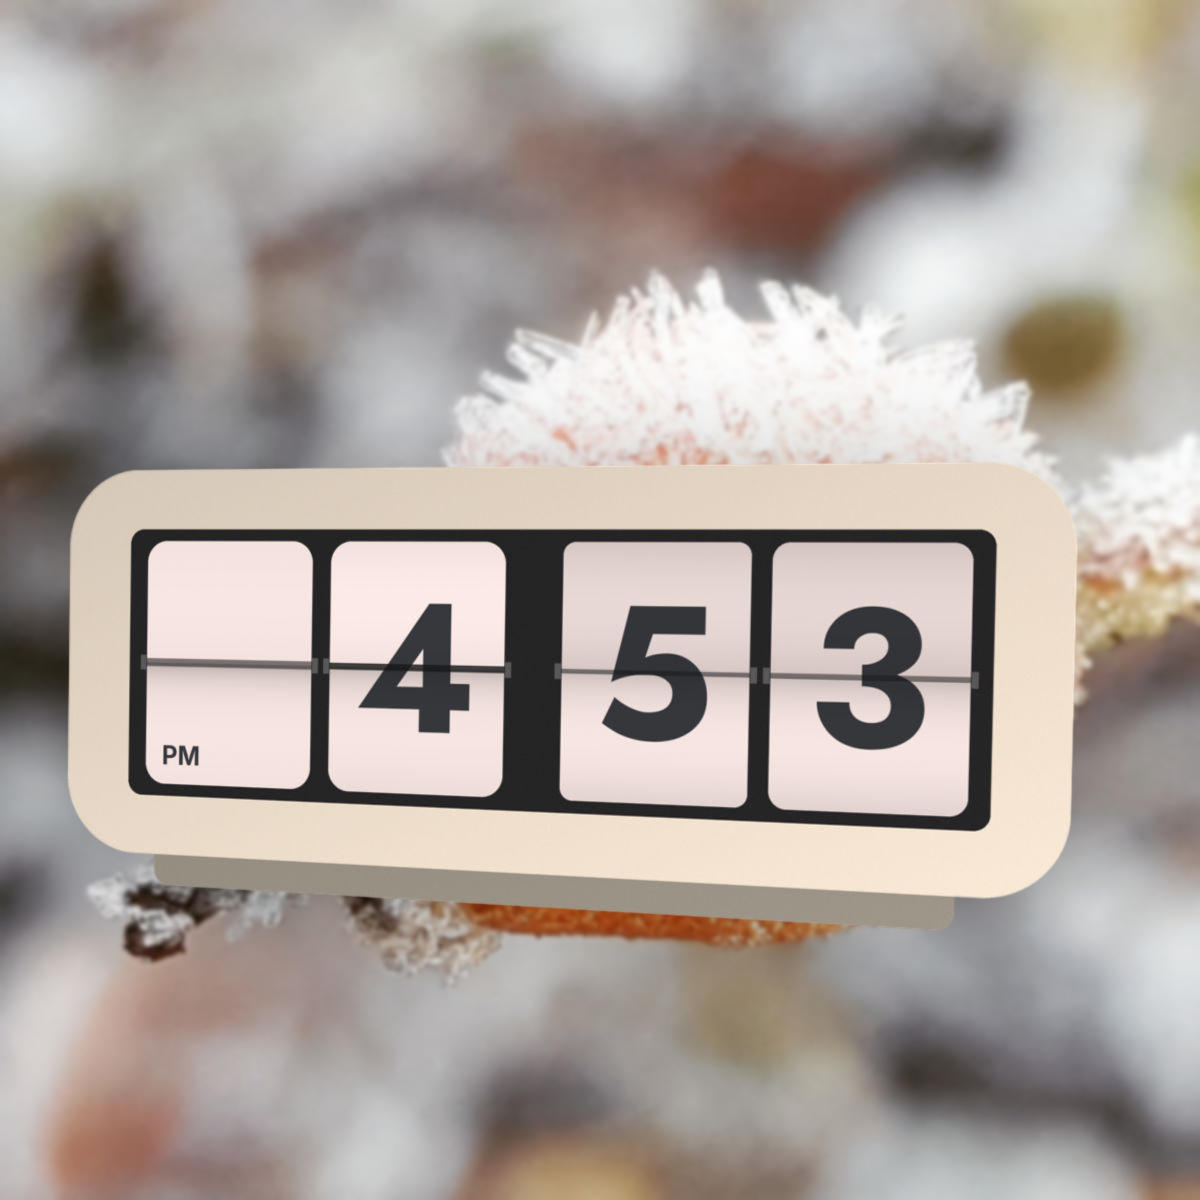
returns 4,53
